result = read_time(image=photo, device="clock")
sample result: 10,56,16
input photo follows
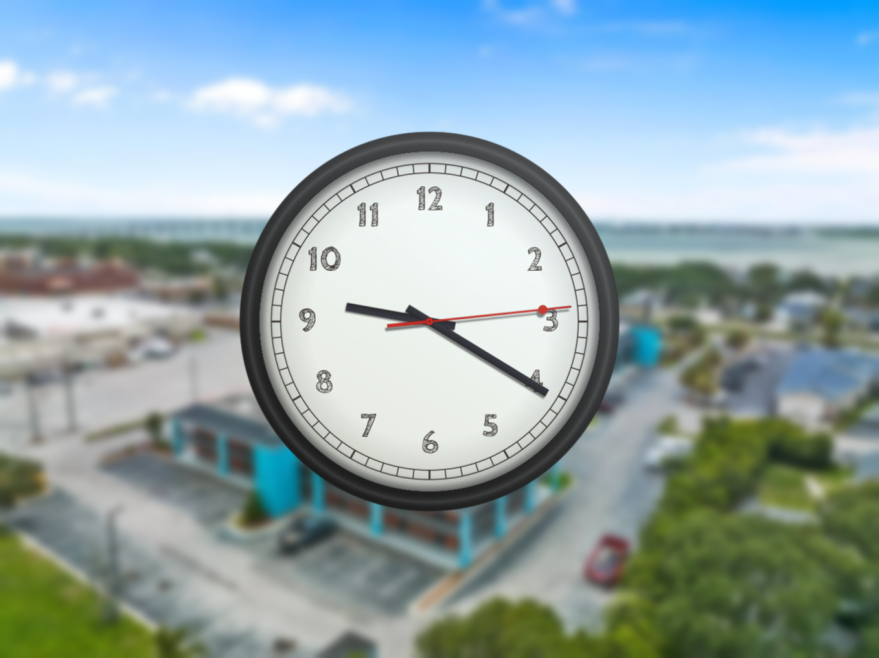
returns 9,20,14
